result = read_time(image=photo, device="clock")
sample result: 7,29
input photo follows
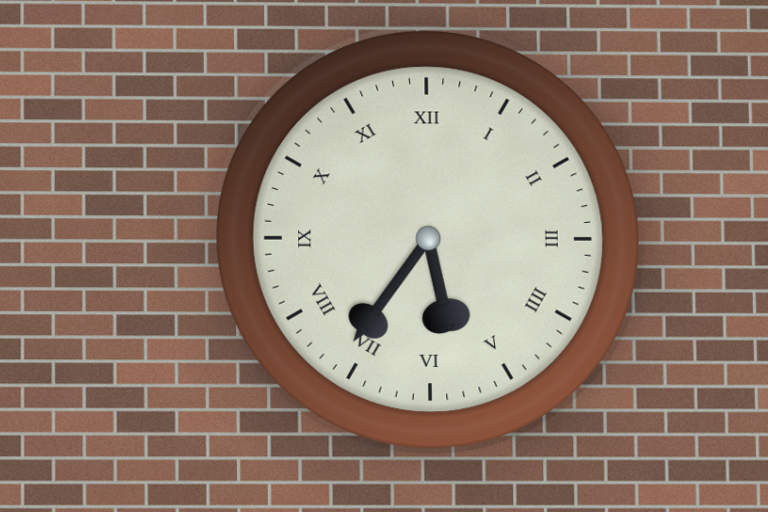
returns 5,36
